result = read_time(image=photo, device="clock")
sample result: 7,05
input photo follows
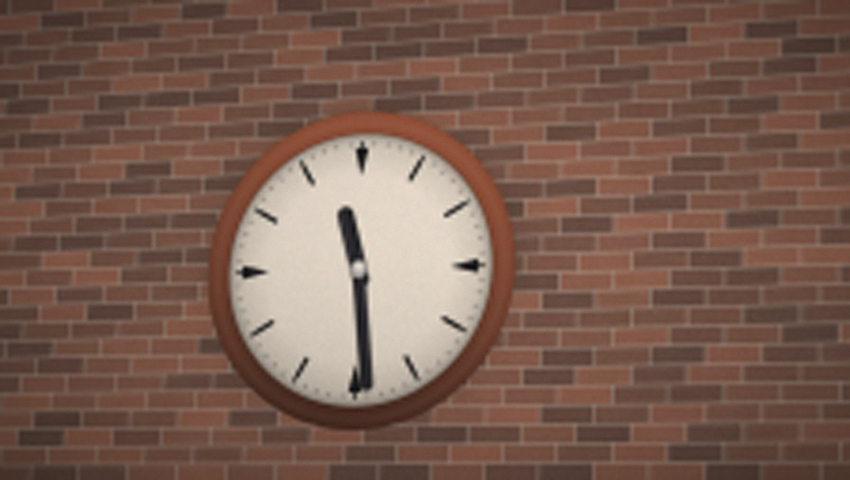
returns 11,29
